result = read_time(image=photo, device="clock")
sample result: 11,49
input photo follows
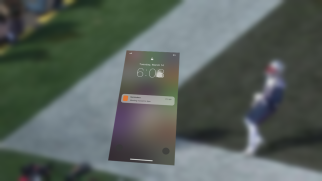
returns 6,03
